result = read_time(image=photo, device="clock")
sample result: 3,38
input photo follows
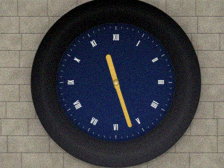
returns 11,27
